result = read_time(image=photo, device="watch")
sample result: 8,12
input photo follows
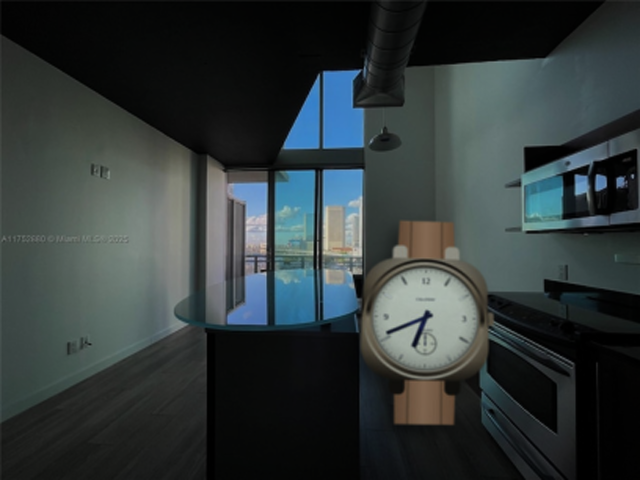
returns 6,41
